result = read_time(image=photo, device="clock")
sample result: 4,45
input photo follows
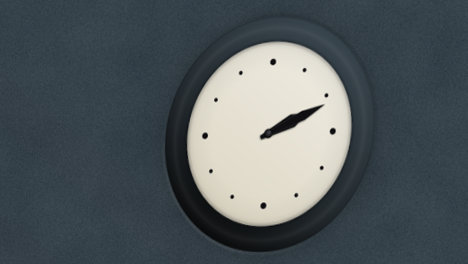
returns 2,11
